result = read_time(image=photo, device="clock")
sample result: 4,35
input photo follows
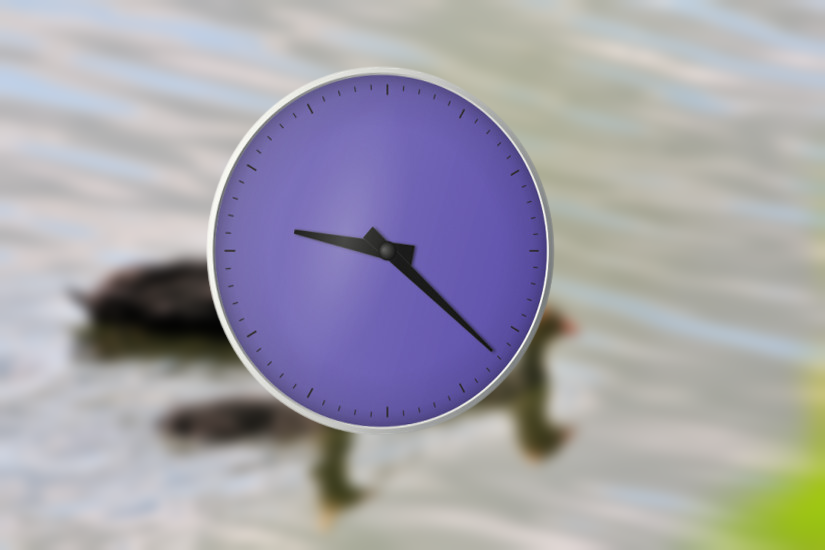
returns 9,22
